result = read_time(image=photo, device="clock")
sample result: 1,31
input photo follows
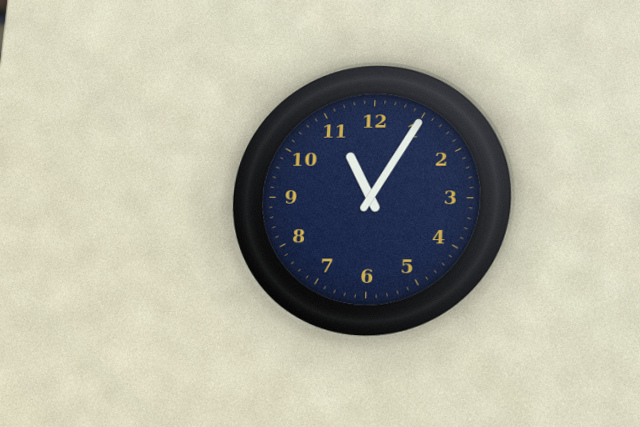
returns 11,05
